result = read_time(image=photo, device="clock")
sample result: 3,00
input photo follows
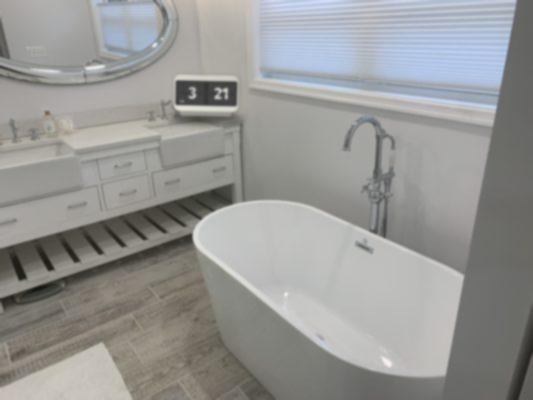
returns 3,21
